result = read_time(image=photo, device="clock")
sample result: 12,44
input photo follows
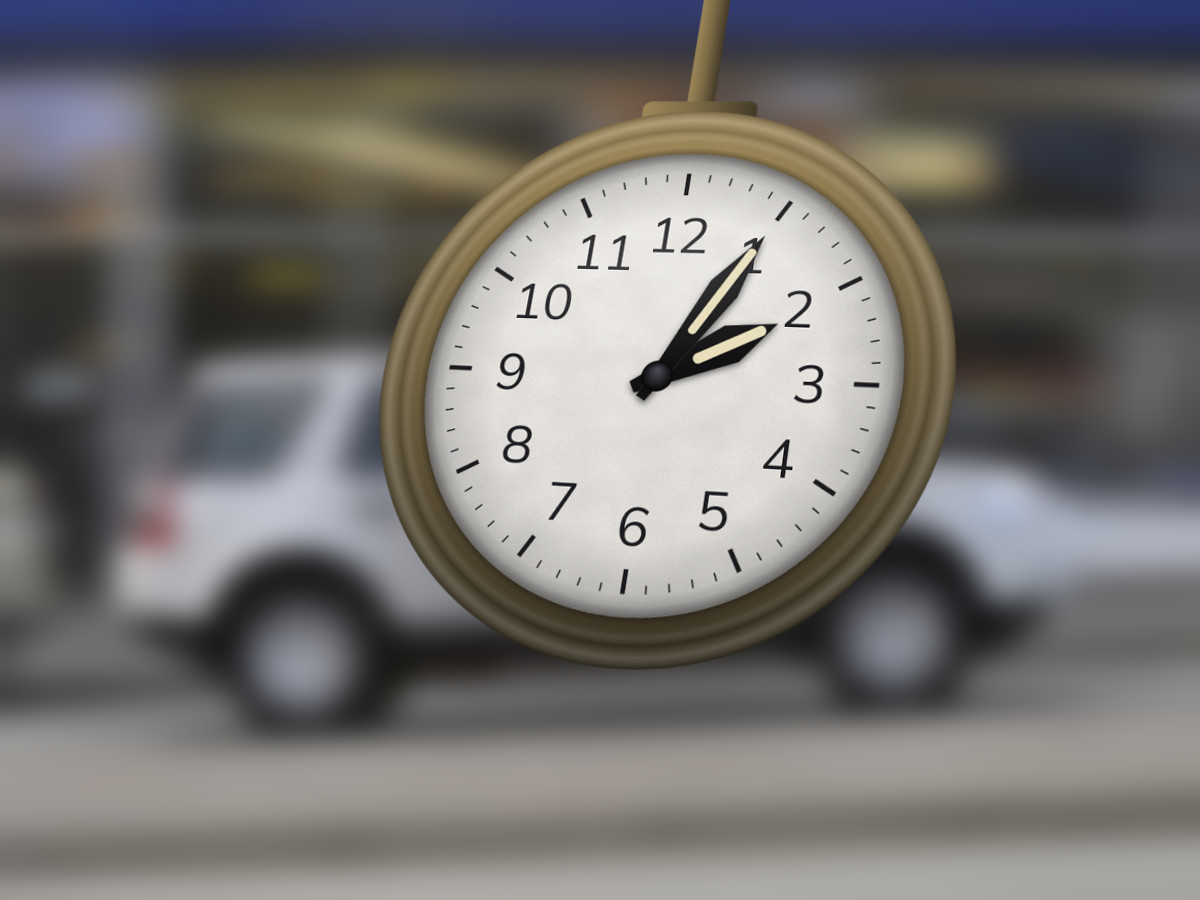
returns 2,05
